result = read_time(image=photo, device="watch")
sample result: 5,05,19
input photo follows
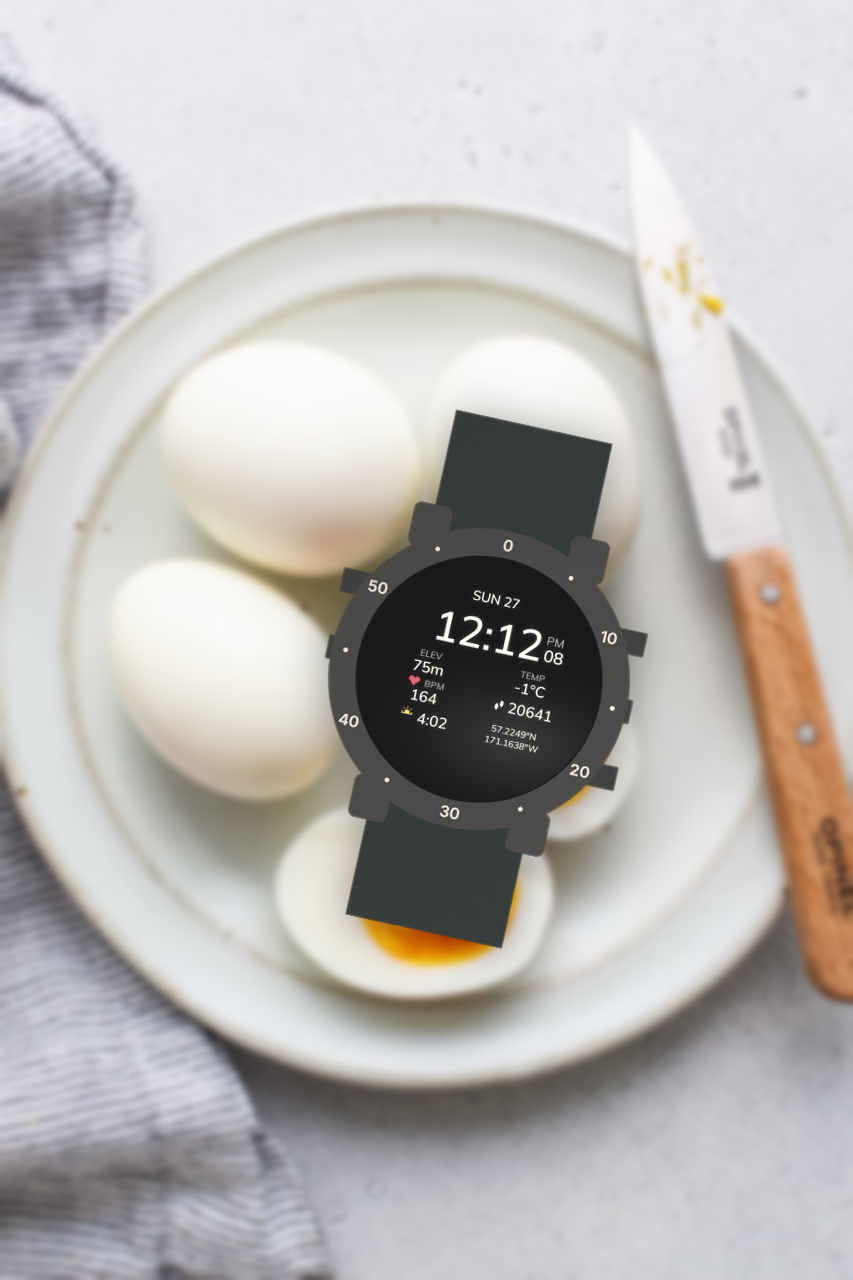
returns 12,12,08
